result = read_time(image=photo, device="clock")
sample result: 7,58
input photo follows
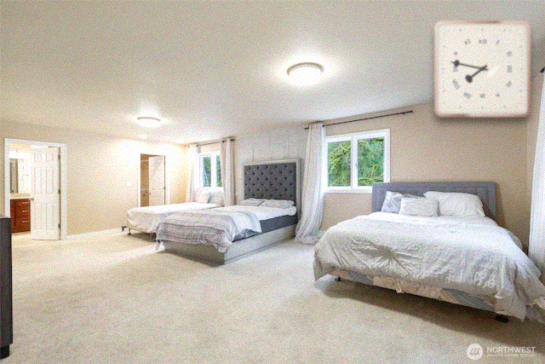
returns 7,47
